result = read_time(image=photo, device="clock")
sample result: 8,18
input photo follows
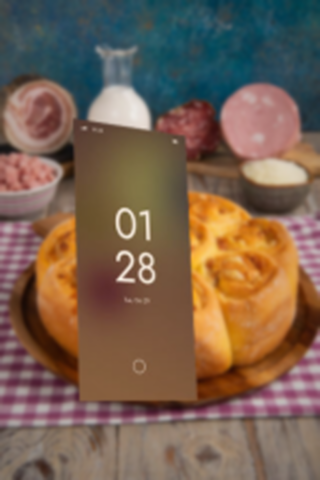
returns 1,28
